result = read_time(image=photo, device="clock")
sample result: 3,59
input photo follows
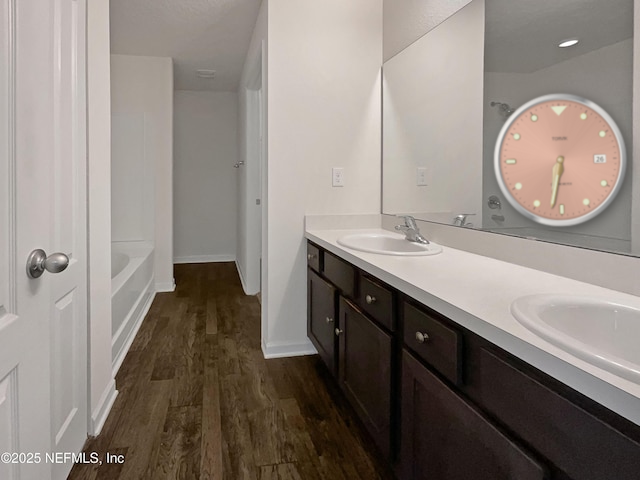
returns 6,32
